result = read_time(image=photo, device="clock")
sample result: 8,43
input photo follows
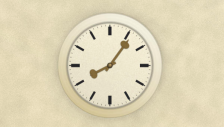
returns 8,06
